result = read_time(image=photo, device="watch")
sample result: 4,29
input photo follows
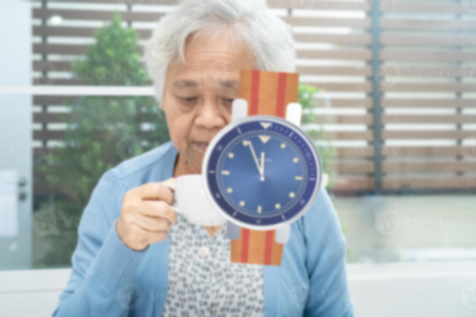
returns 11,56
